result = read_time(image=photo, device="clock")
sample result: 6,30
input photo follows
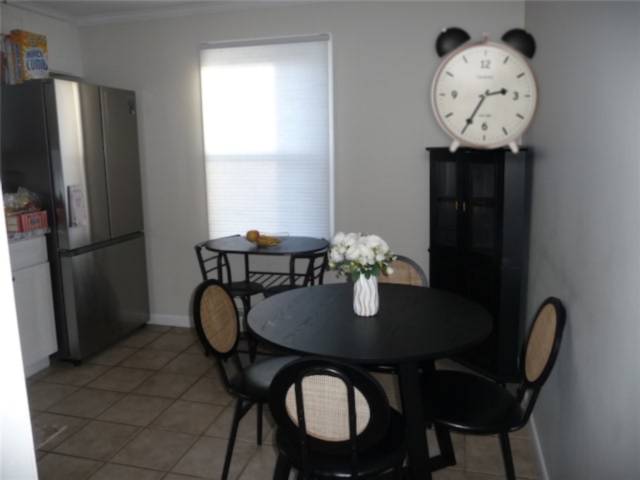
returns 2,35
